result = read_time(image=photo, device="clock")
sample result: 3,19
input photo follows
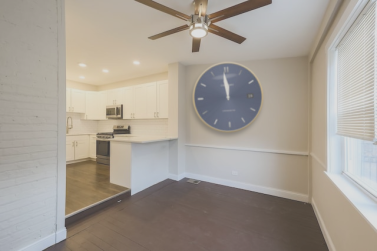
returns 11,59
